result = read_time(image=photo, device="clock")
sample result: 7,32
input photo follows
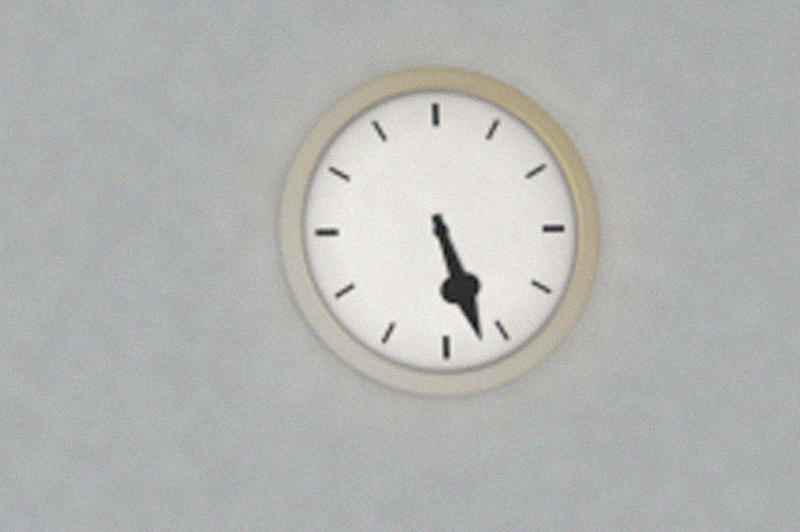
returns 5,27
